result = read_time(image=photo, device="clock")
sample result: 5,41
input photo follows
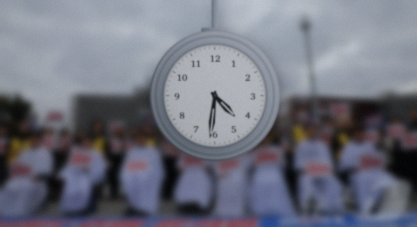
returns 4,31
